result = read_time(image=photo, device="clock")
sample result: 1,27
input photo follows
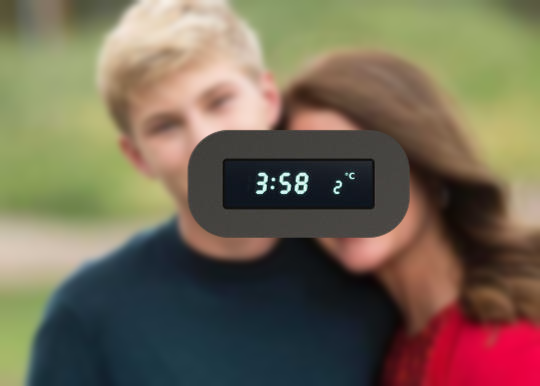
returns 3,58
